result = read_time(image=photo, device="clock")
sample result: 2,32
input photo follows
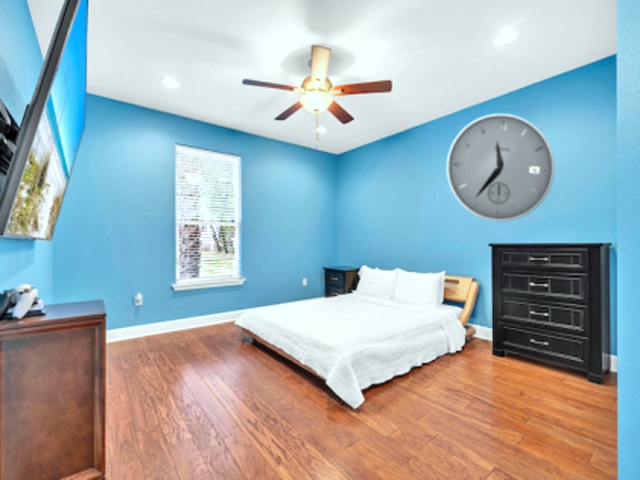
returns 11,36
